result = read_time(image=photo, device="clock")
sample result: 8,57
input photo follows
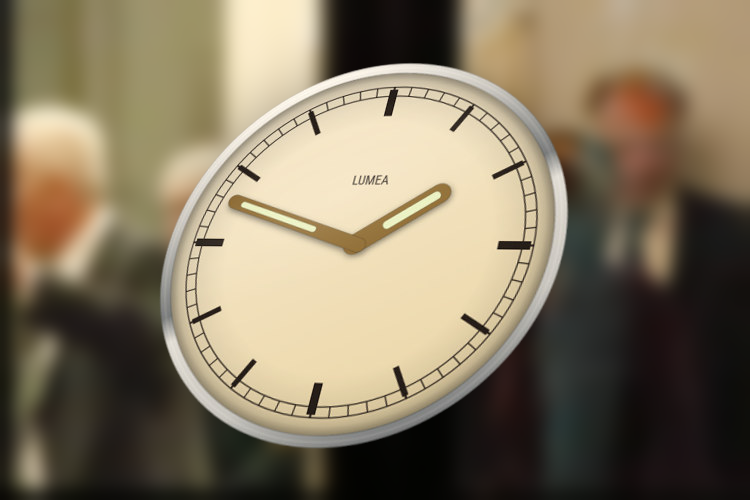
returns 1,48
